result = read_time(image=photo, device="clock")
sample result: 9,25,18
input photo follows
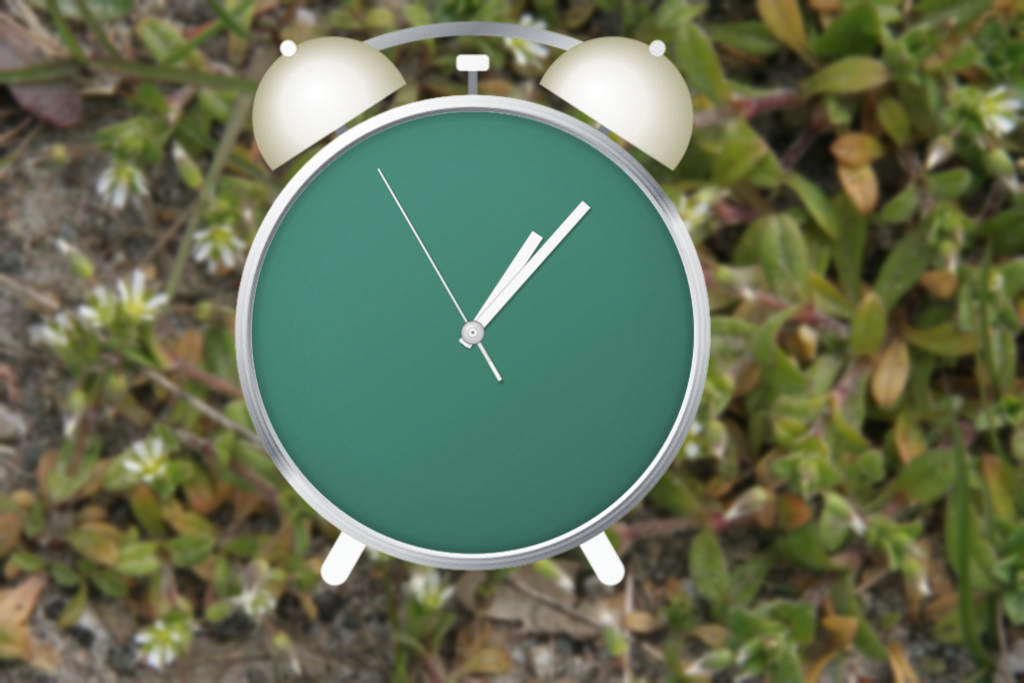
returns 1,06,55
